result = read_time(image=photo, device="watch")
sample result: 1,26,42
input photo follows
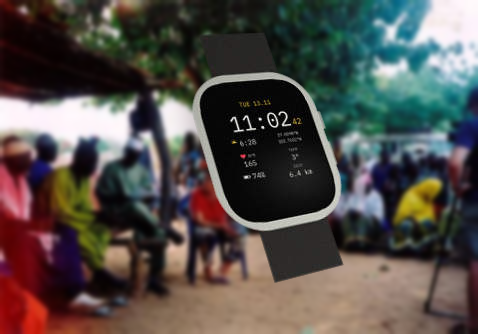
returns 11,02,42
